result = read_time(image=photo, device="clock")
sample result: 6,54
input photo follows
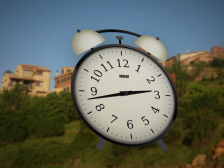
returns 2,43
